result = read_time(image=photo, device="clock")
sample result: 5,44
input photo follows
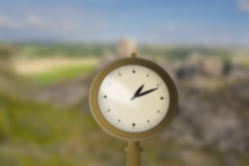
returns 1,11
